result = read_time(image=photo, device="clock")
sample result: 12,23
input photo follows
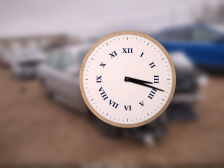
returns 3,18
